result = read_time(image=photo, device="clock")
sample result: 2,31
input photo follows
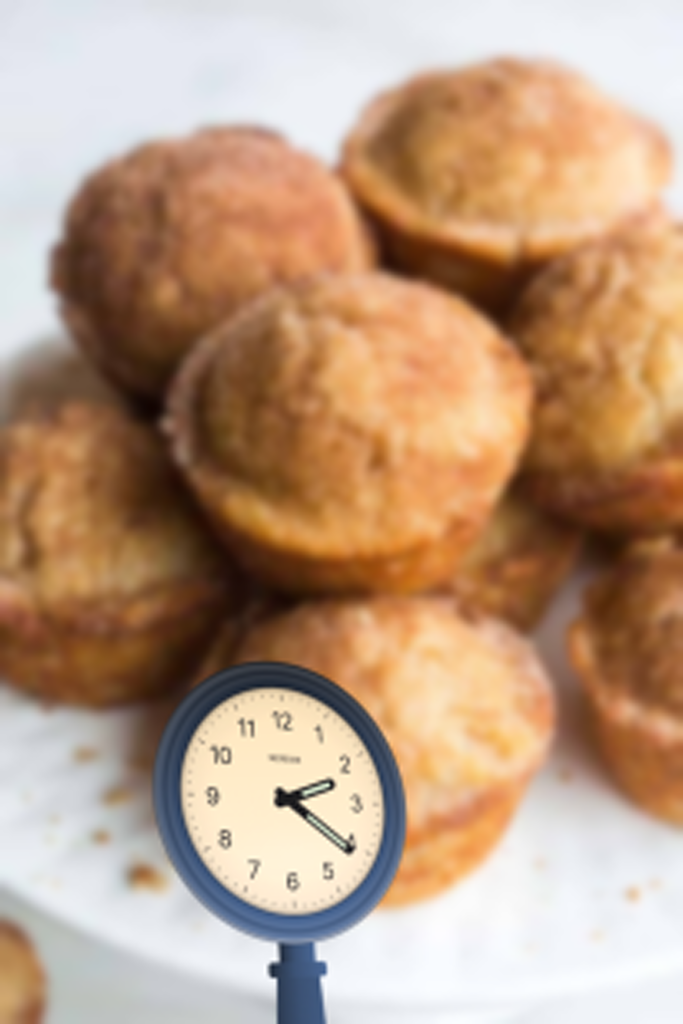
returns 2,21
